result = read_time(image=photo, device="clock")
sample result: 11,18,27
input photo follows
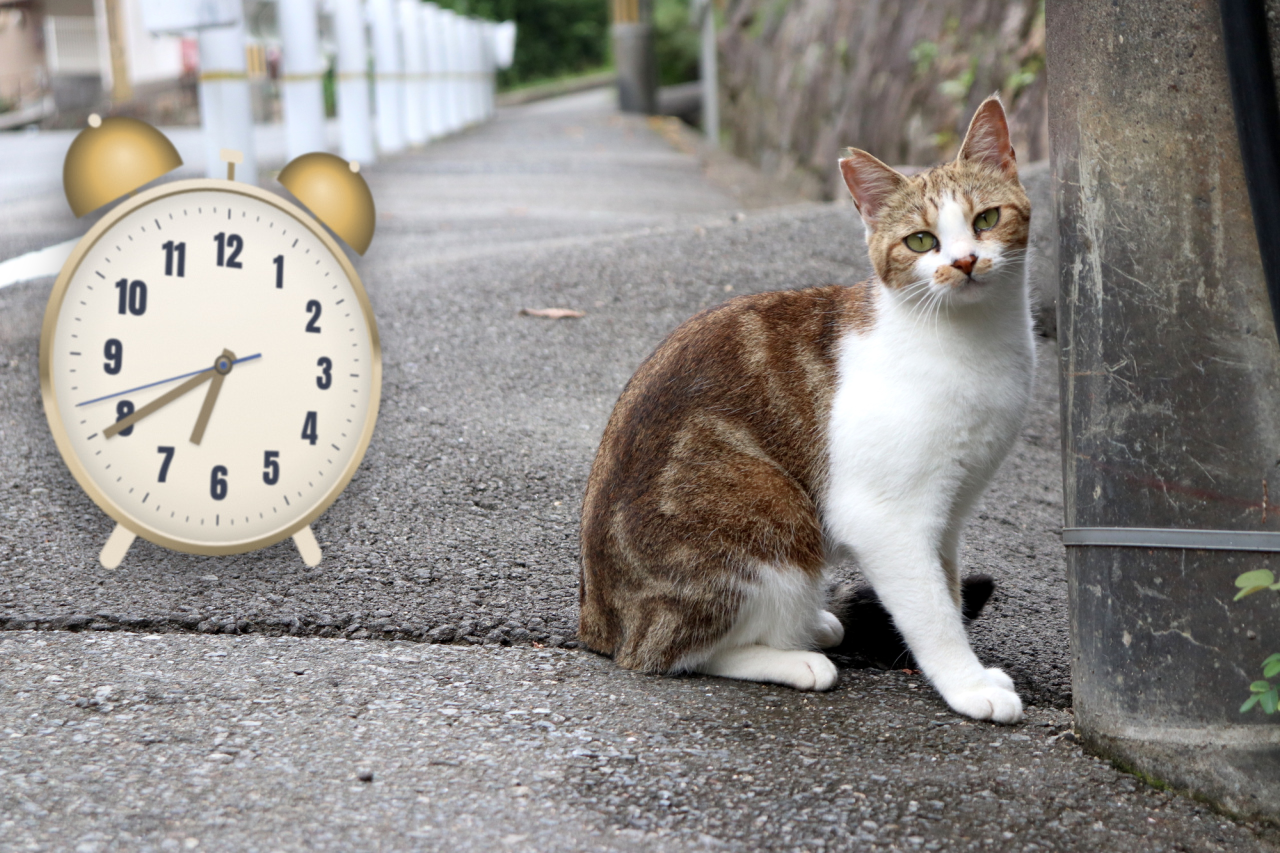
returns 6,39,42
